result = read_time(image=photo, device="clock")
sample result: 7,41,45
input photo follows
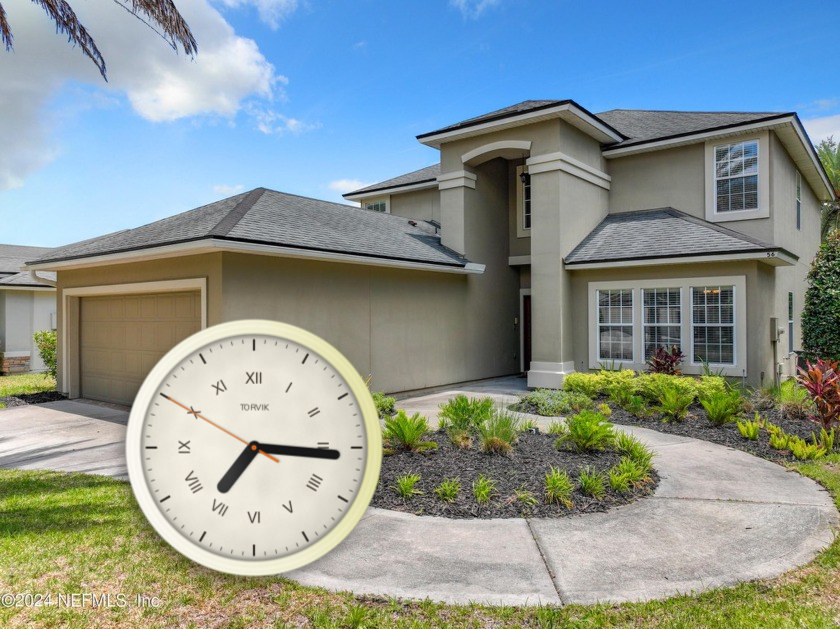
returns 7,15,50
